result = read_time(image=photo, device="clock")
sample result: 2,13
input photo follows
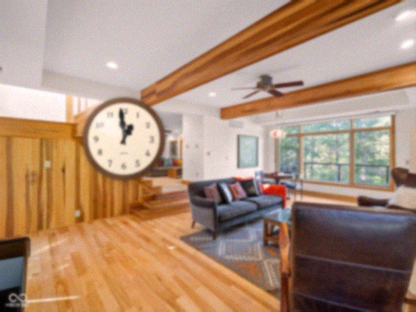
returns 12,59
